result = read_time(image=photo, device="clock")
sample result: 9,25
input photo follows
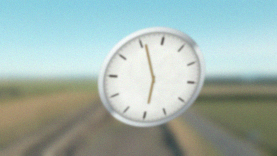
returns 5,56
